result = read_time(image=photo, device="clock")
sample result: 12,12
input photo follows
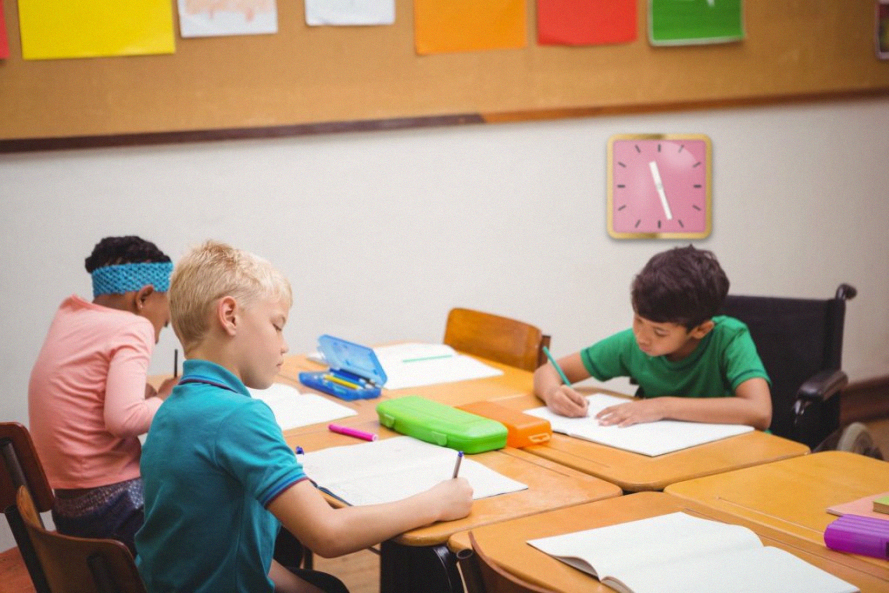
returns 11,27
